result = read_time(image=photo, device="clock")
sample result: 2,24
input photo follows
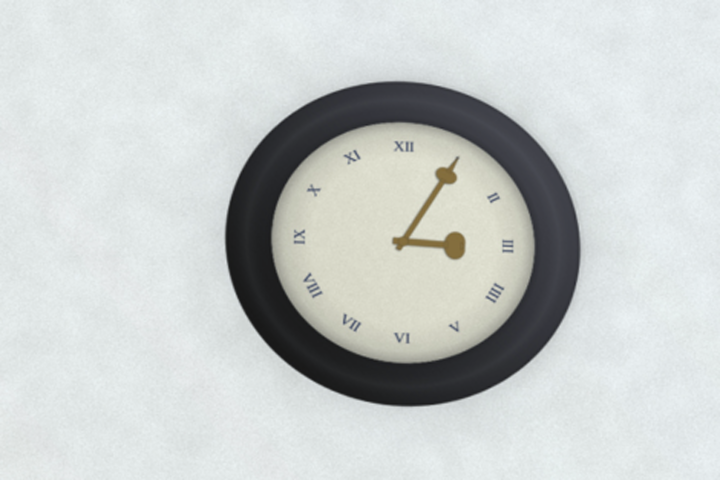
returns 3,05
